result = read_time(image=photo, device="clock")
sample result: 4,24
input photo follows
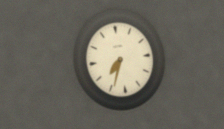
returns 7,34
